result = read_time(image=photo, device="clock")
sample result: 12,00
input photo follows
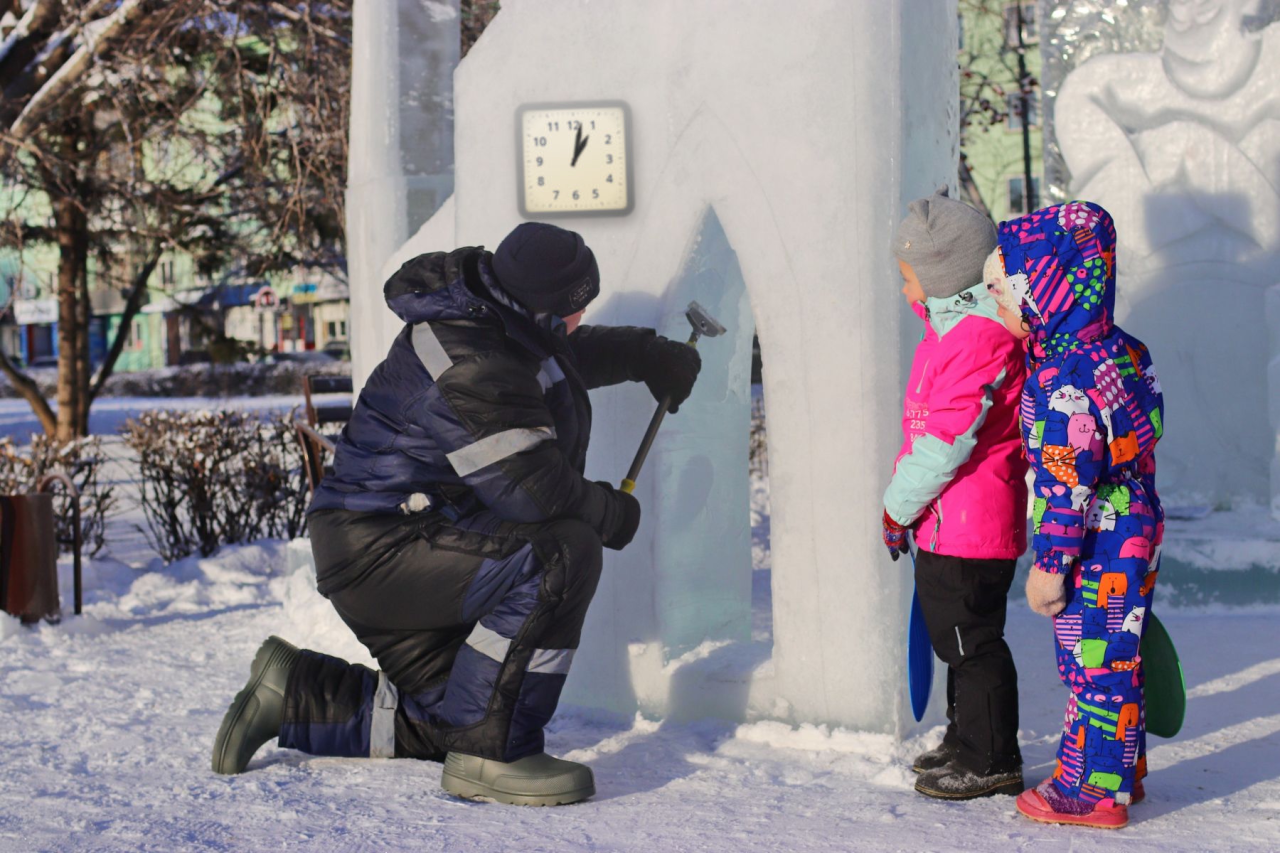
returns 1,02
